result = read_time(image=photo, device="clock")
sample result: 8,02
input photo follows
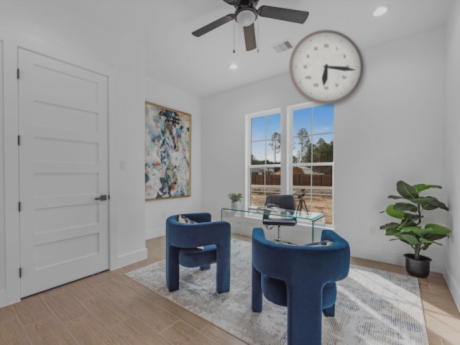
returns 6,16
